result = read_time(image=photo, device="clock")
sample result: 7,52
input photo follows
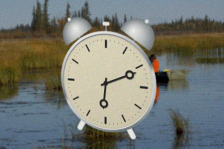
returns 6,11
